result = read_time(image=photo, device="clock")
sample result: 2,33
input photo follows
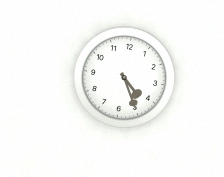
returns 4,25
